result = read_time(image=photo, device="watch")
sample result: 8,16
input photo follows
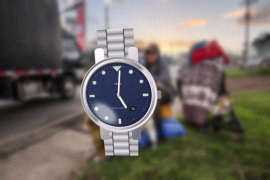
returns 5,01
